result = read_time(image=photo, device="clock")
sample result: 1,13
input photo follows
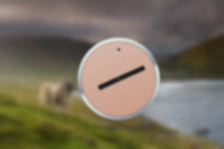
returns 8,11
